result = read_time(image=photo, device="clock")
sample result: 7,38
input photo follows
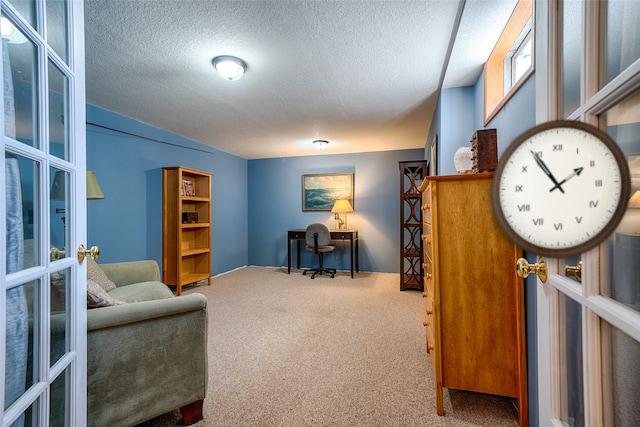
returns 1,54
